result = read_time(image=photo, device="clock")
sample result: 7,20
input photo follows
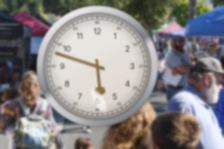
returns 5,48
